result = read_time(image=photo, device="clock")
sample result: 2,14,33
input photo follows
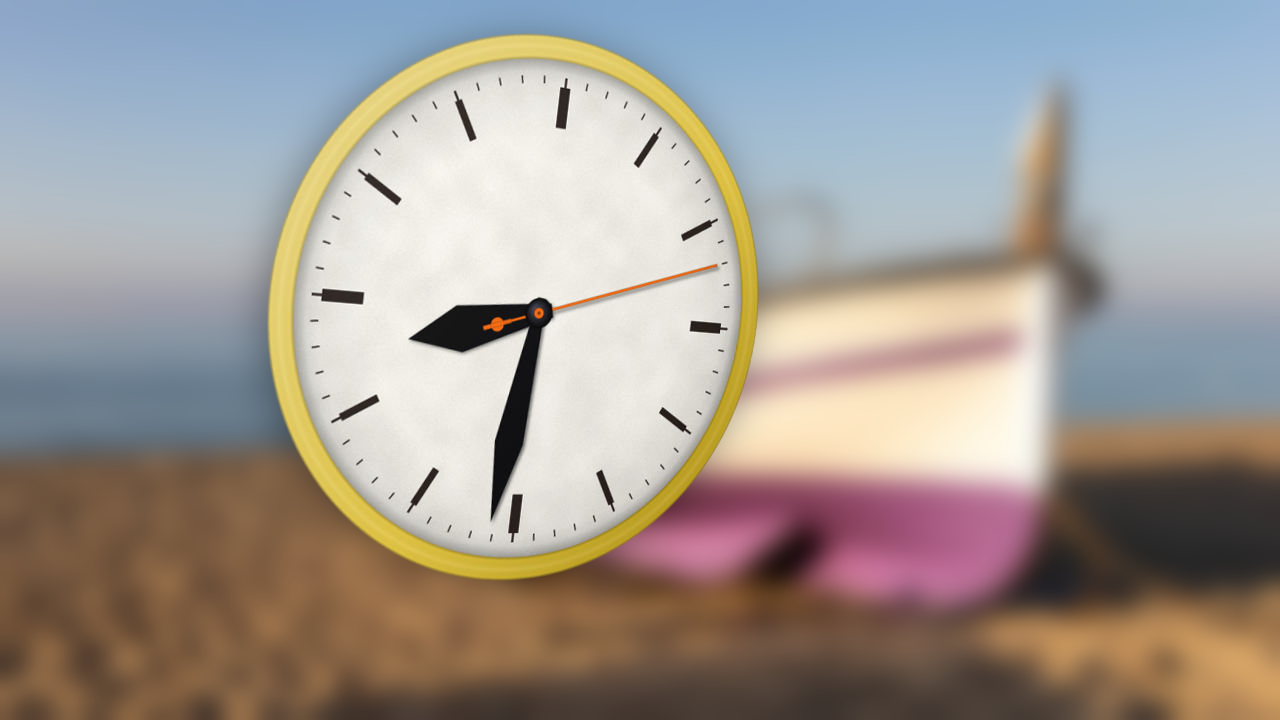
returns 8,31,12
